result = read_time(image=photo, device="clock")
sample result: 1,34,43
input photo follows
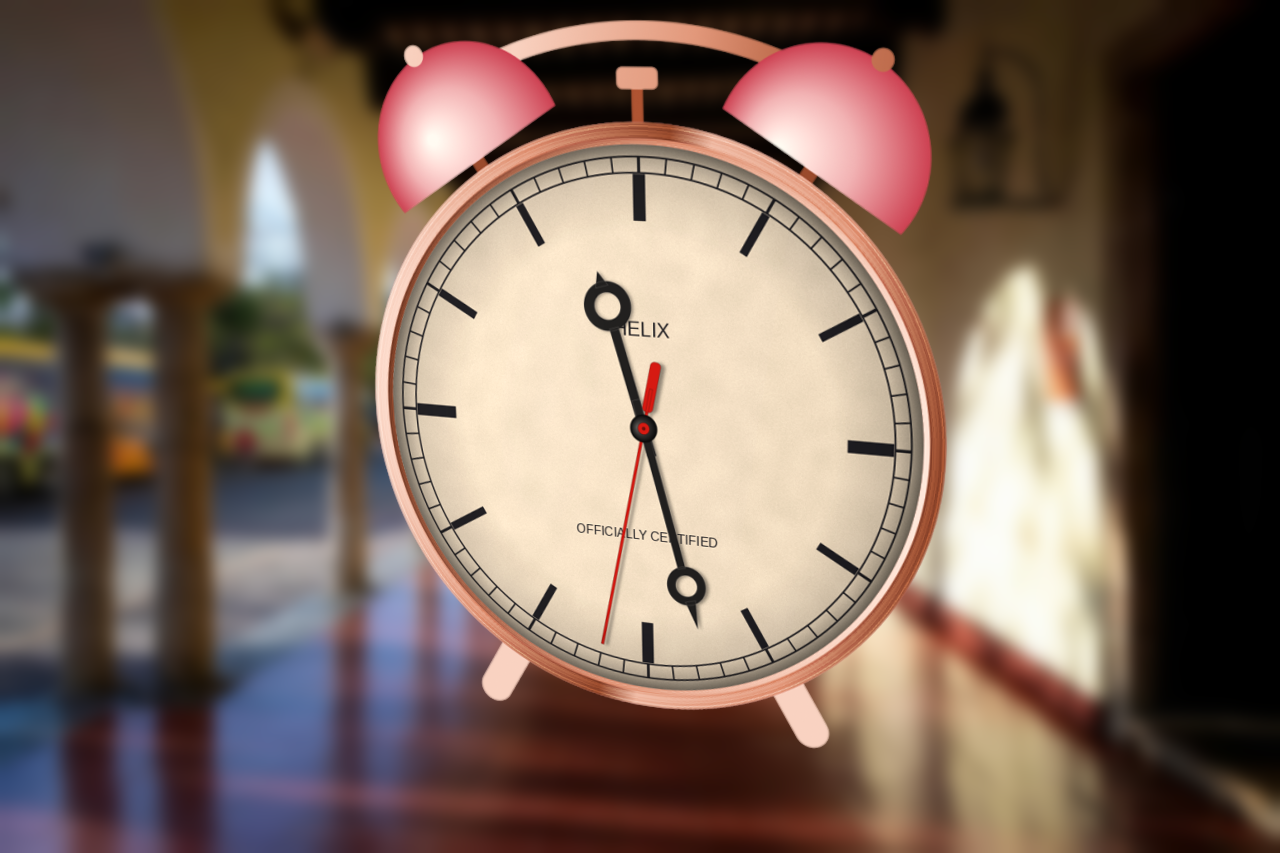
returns 11,27,32
